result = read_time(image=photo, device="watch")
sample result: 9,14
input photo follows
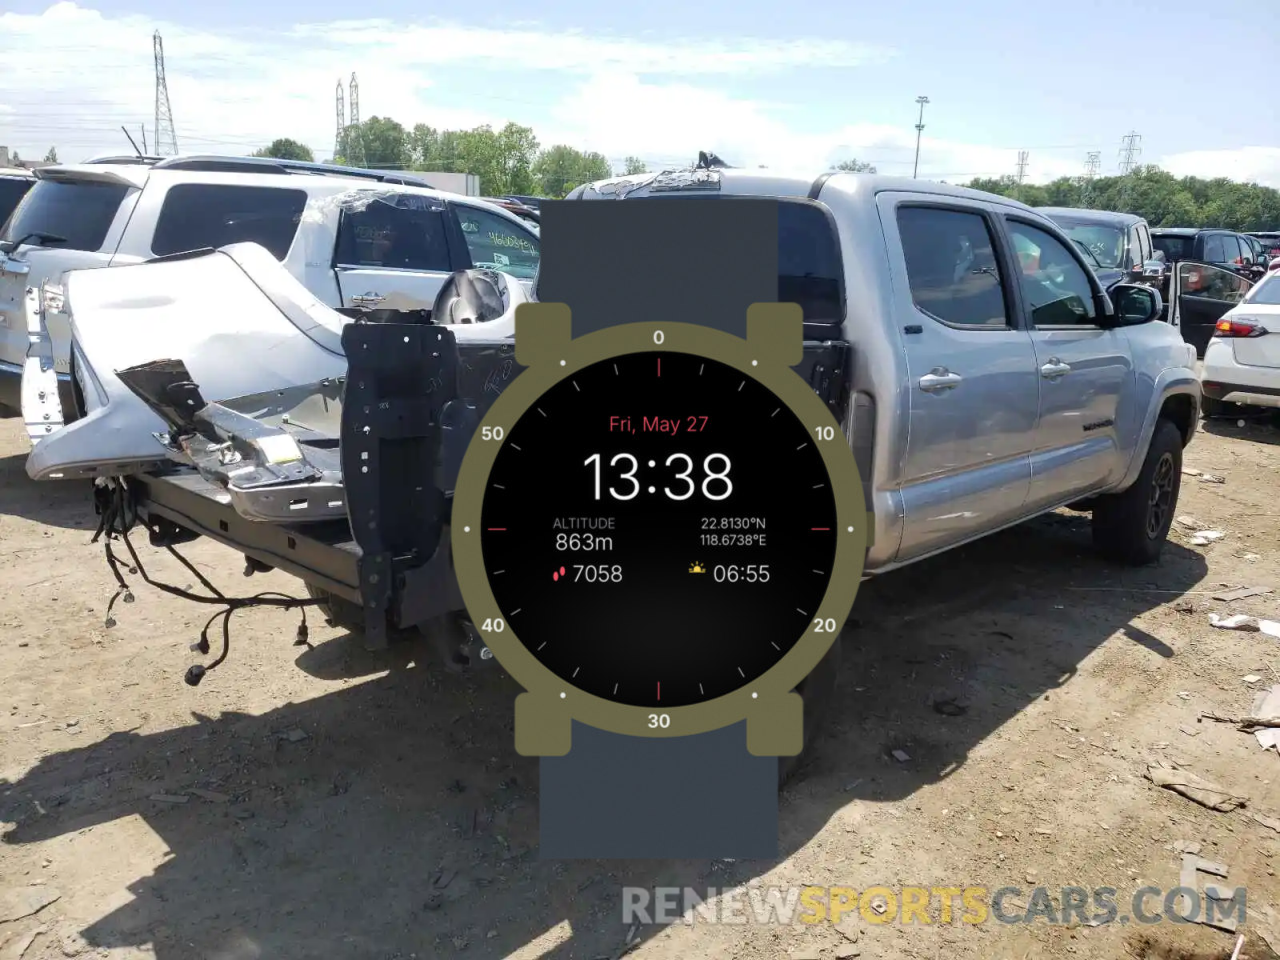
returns 13,38
